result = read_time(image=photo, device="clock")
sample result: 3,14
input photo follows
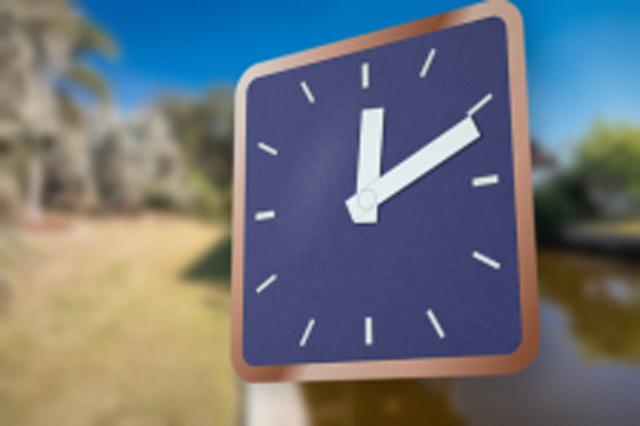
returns 12,11
